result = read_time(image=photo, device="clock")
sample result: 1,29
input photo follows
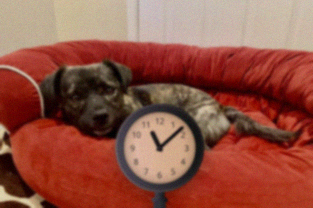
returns 11,08
